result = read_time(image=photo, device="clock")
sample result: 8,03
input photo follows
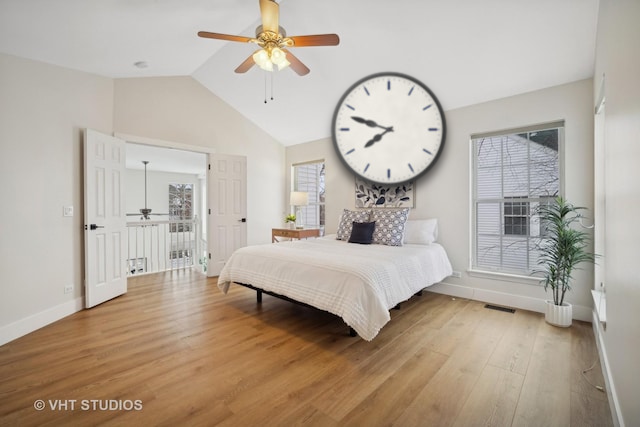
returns 7,48
